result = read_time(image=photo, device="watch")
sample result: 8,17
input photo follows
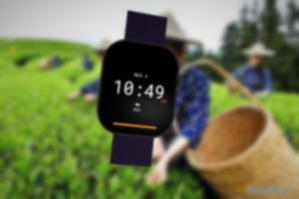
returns 10,49
